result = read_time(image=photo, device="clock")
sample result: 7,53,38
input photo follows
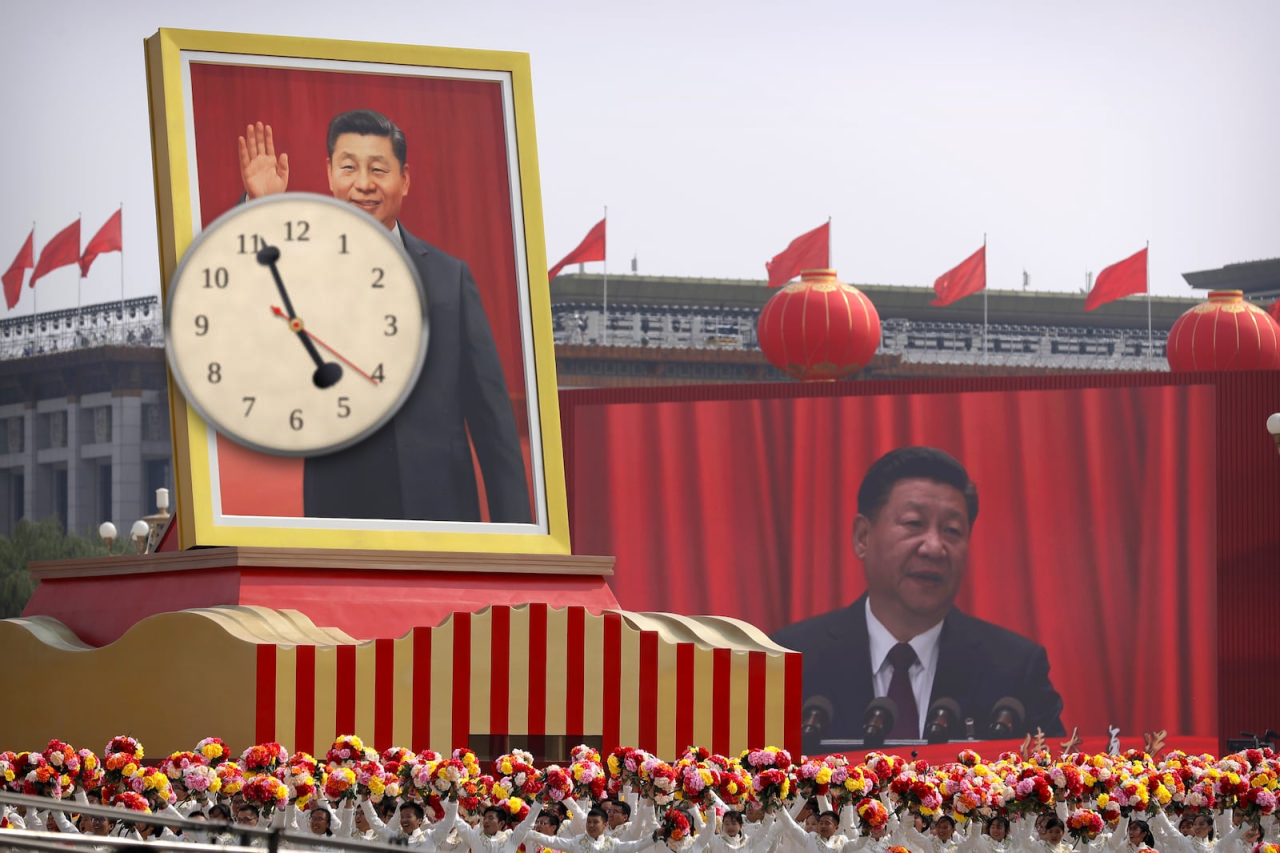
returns 4,56,21
